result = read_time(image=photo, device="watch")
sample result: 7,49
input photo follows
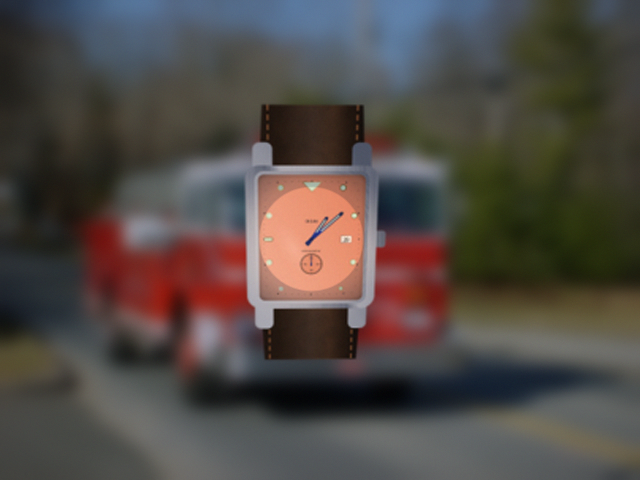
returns 1,08
